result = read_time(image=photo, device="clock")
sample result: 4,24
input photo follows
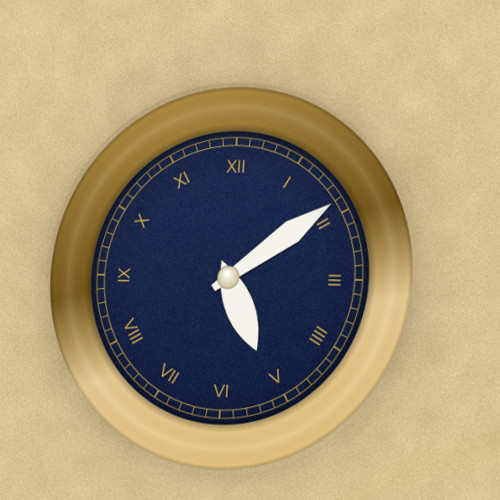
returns 5,09
